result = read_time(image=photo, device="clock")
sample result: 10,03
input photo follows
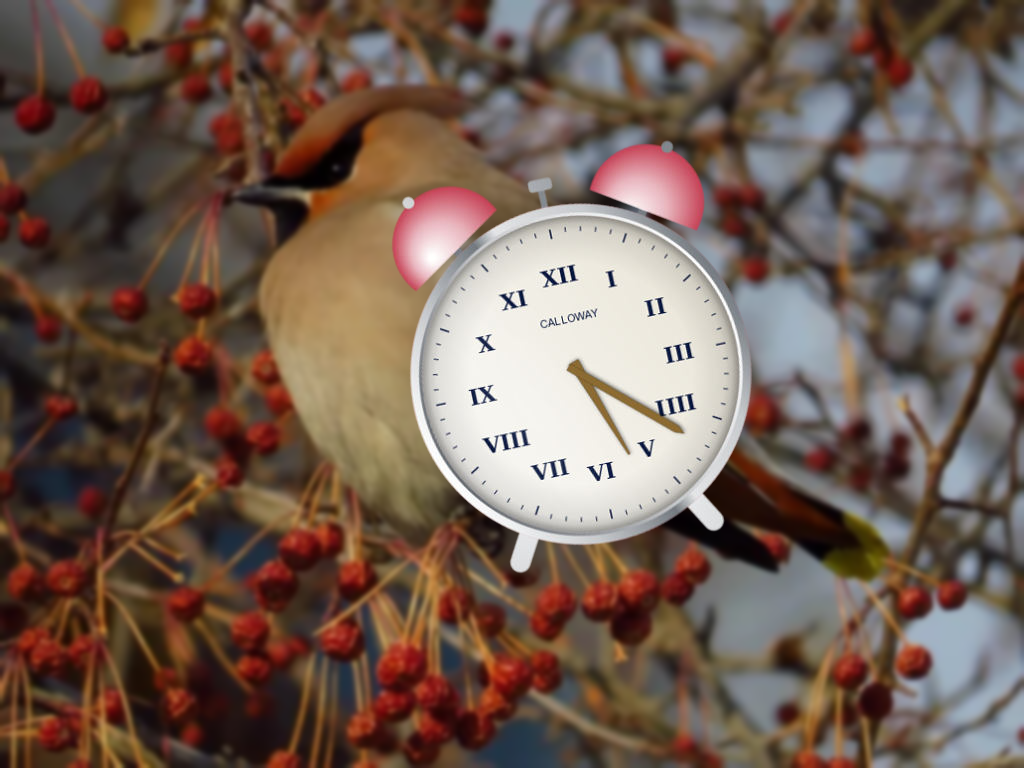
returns 5,22
